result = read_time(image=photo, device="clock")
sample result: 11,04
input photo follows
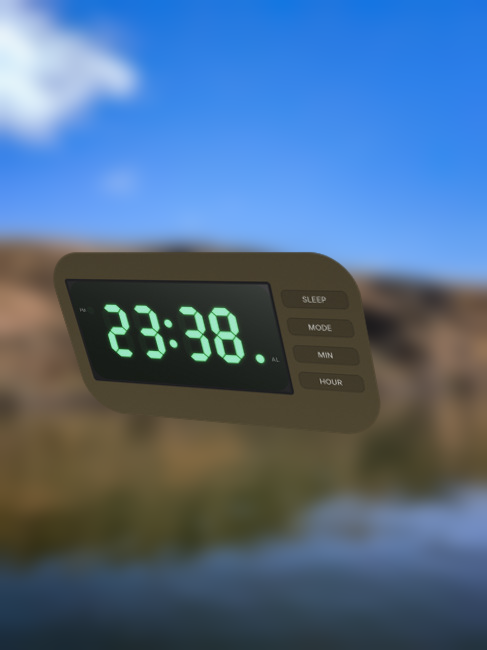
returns 23,38
